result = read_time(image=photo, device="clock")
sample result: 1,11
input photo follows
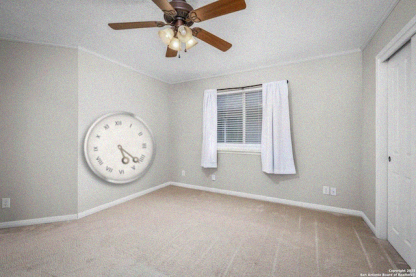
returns 5,22
